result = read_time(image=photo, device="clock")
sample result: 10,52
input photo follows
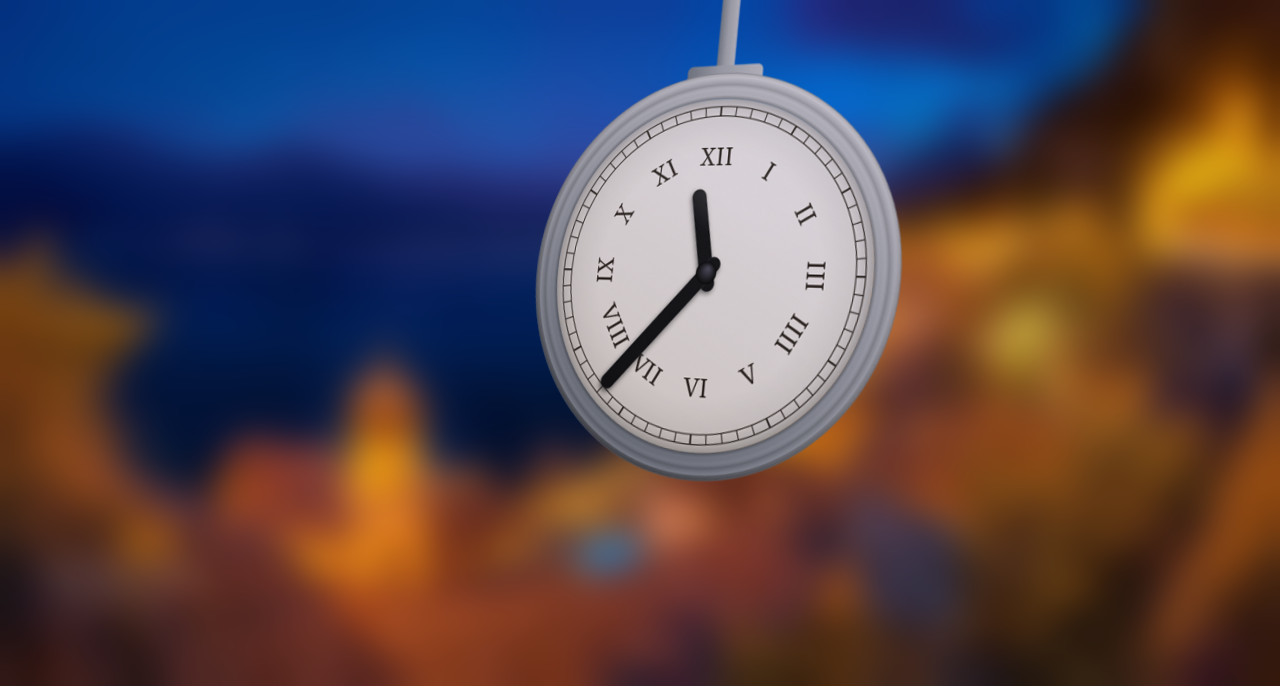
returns 11,37
